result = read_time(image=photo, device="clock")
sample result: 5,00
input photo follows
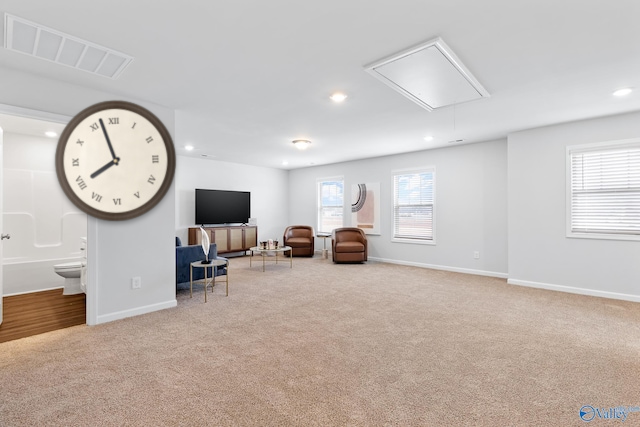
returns 7,57
